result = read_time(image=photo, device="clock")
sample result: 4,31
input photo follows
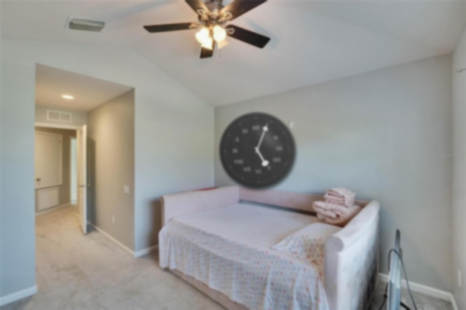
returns 5,04
